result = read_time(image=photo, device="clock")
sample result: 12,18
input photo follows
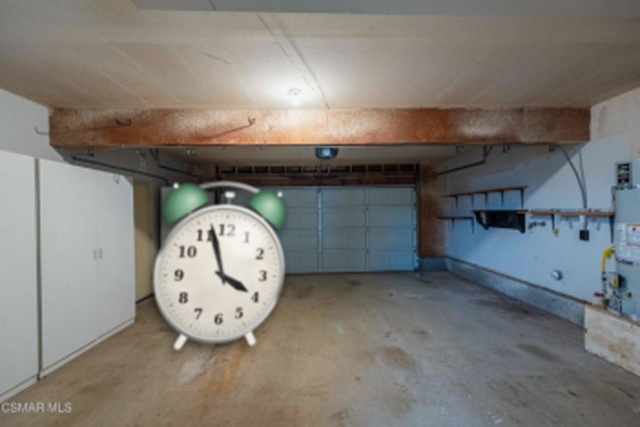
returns 3,57
